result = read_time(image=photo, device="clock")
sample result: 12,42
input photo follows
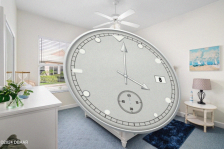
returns 4,01
